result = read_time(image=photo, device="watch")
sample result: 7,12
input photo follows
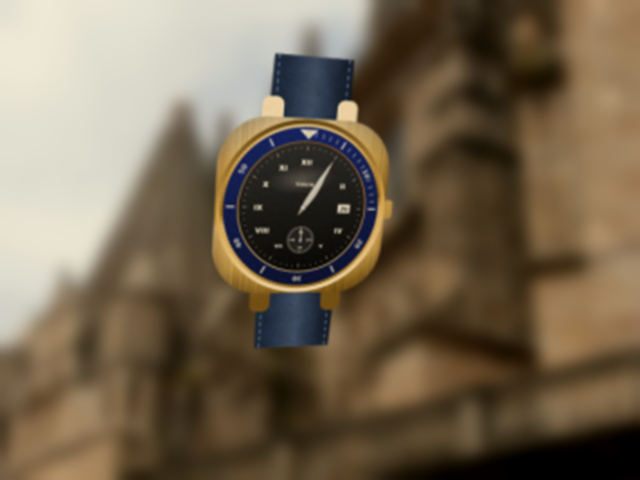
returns 1,05
